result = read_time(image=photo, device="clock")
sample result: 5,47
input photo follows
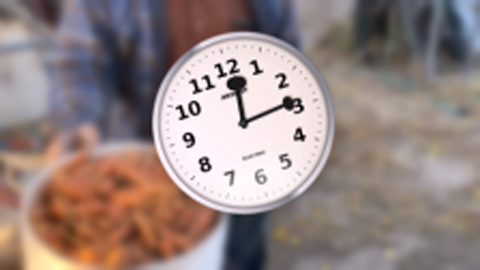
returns 12,14
